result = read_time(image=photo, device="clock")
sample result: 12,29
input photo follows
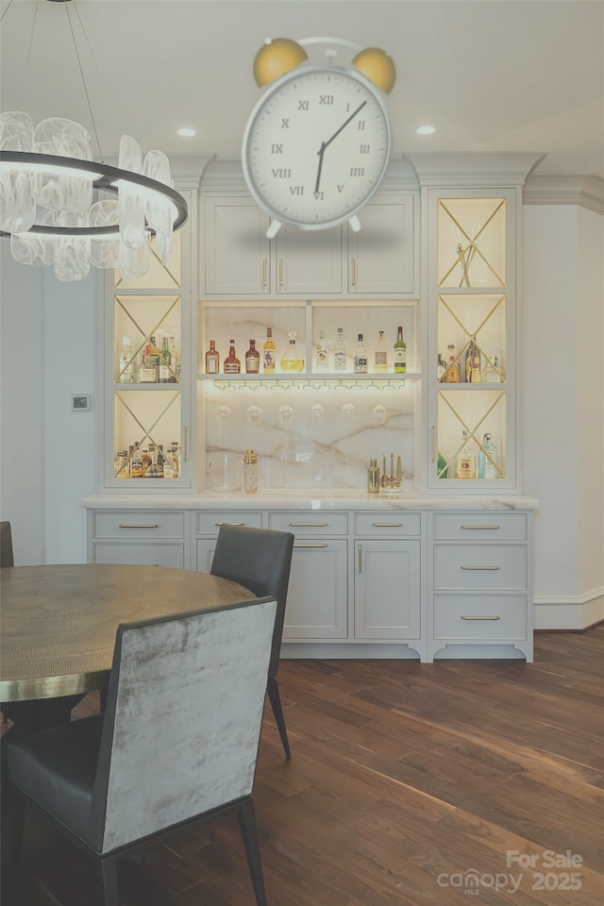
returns 6,07
